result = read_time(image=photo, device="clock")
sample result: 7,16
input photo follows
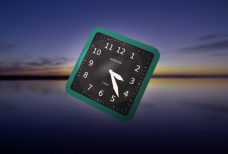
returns 3,23
